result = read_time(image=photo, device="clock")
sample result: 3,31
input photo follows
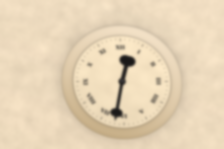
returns 12,32
